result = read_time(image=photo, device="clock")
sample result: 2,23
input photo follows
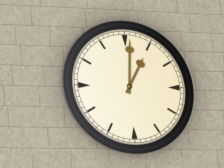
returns 1,01
